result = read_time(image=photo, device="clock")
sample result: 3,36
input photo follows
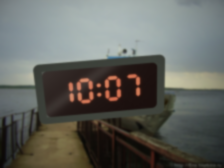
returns 10,07
